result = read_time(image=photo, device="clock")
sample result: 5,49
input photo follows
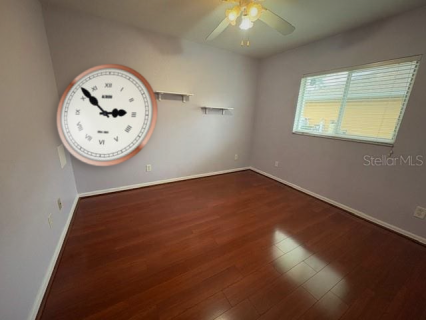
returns 2,52
